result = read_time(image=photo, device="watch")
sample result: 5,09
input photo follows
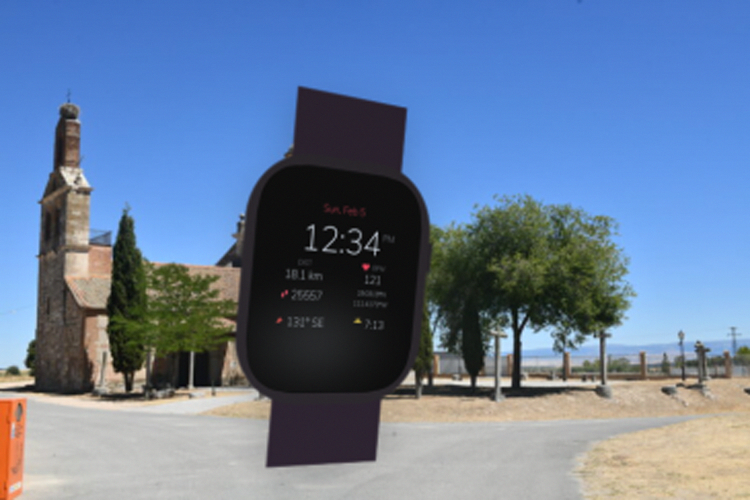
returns 12,34
